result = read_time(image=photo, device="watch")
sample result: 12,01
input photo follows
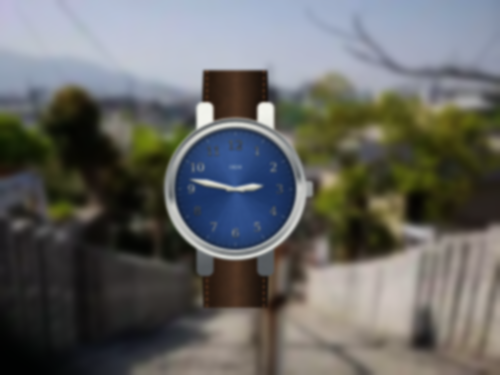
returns 2,47
